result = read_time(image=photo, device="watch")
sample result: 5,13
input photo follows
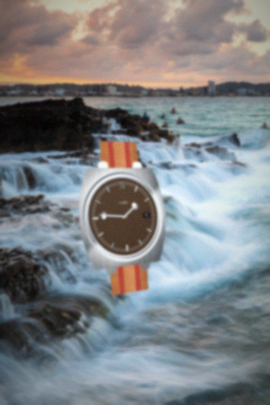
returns 1,46
